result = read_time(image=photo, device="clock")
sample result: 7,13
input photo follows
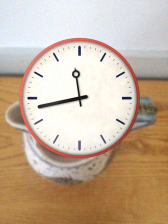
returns 11,43
